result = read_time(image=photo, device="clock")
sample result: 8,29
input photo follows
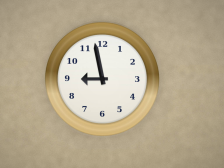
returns 8,58
